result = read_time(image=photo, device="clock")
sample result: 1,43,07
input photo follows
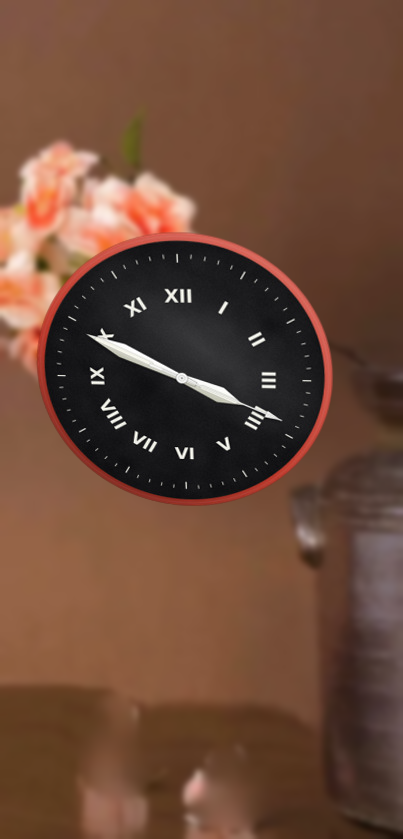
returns 3,49,19
